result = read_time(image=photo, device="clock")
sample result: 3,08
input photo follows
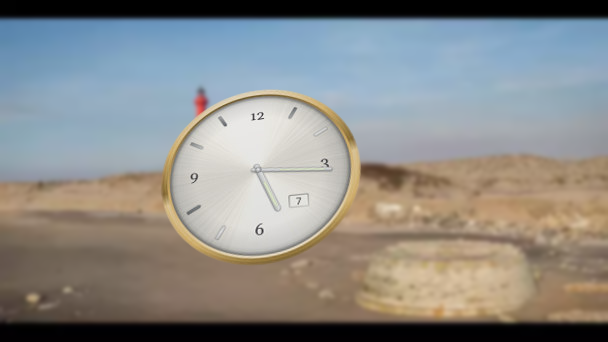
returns 5,16
